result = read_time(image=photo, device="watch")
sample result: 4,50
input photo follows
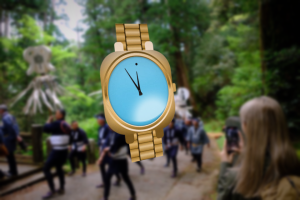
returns 11,55
